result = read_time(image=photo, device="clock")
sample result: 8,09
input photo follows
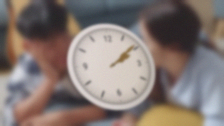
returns 2,09
